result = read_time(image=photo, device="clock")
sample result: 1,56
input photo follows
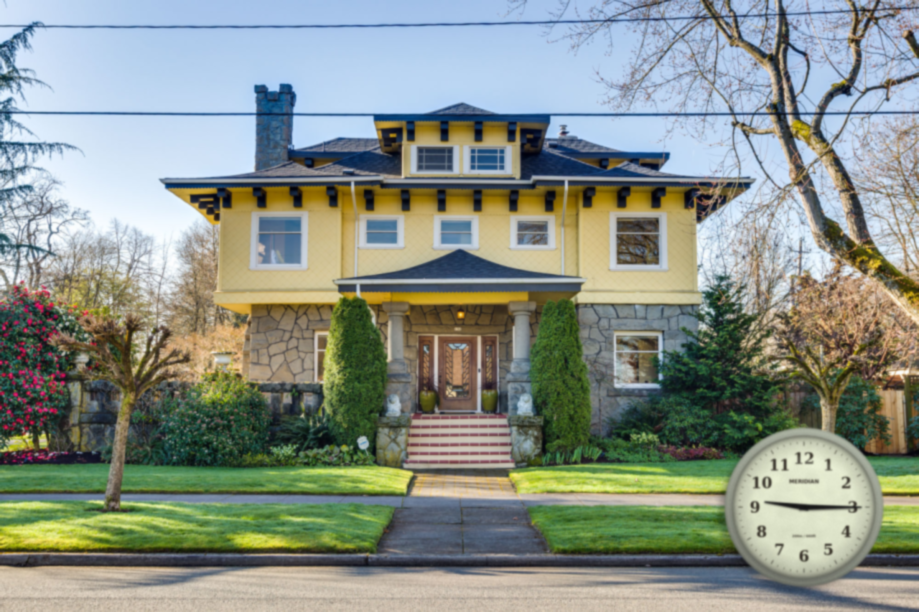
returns 9,15
